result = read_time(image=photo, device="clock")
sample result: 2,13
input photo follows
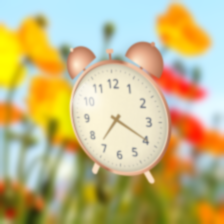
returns 7,20
